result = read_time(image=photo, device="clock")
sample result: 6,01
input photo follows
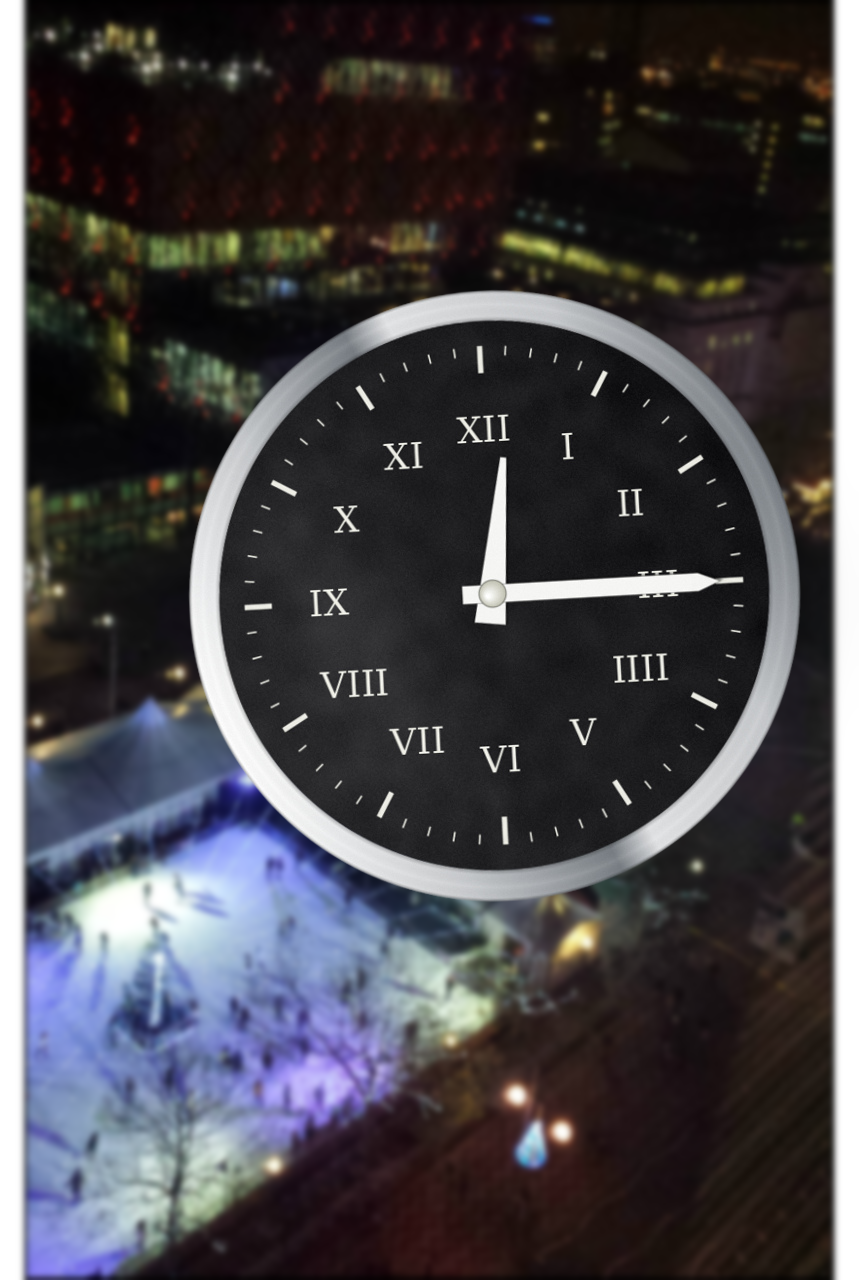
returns 12,15
